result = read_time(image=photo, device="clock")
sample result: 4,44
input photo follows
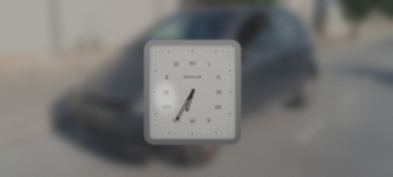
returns 6,35
